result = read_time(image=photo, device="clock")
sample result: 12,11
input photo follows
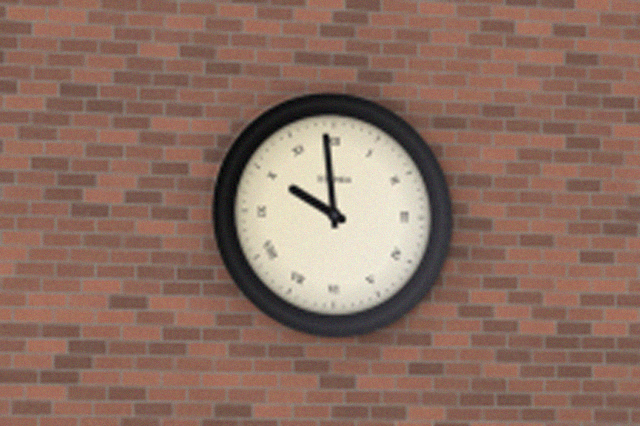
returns 9,59
